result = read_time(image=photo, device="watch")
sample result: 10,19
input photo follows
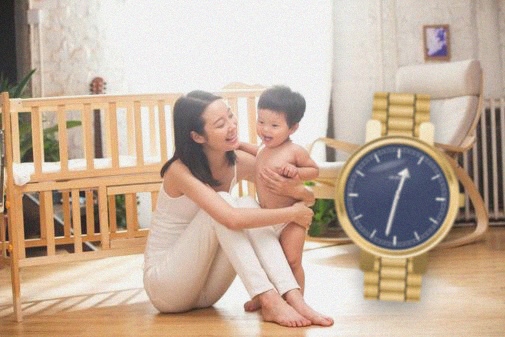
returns 12,32
